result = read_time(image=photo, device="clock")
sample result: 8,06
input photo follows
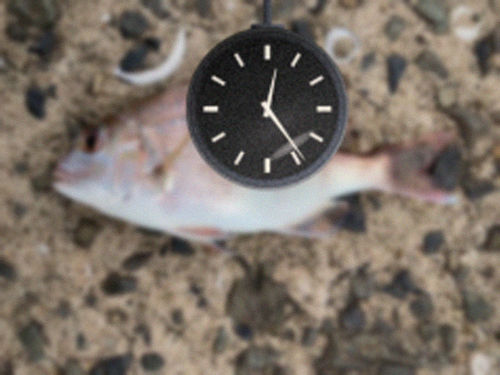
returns 12,24
